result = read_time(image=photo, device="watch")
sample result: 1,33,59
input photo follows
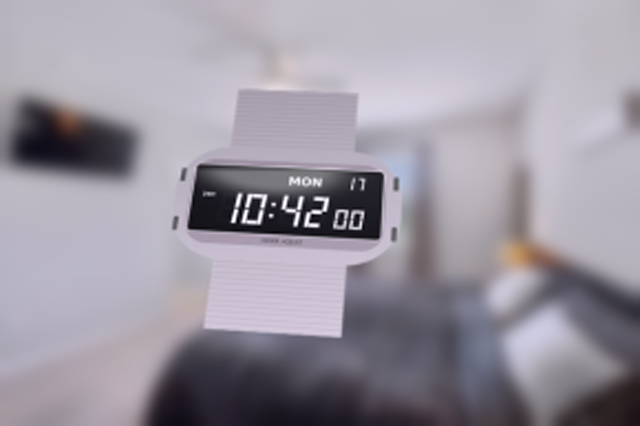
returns 10,42,00
